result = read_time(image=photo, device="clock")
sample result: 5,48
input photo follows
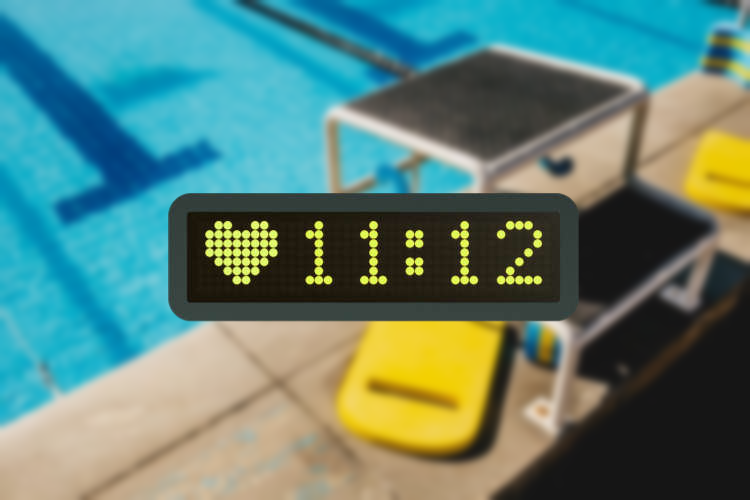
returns 11,12
